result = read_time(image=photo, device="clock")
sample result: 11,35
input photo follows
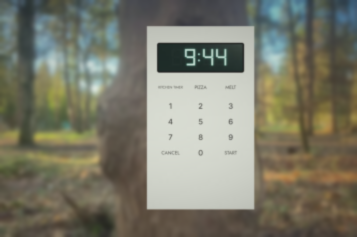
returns 9,44
